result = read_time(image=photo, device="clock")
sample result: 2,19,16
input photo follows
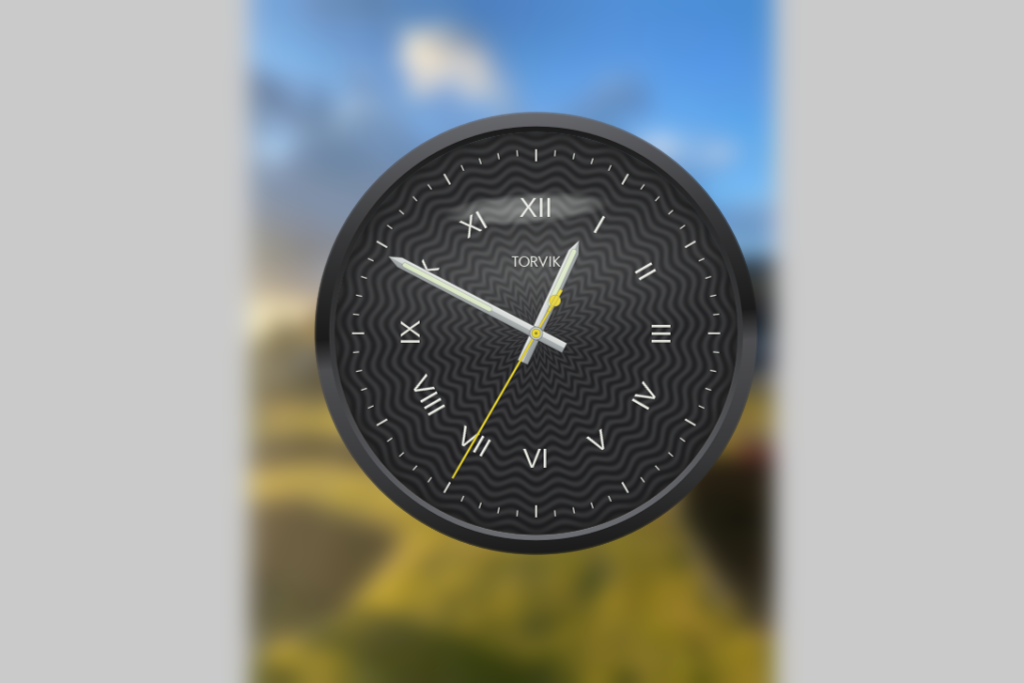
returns 12,49,35
